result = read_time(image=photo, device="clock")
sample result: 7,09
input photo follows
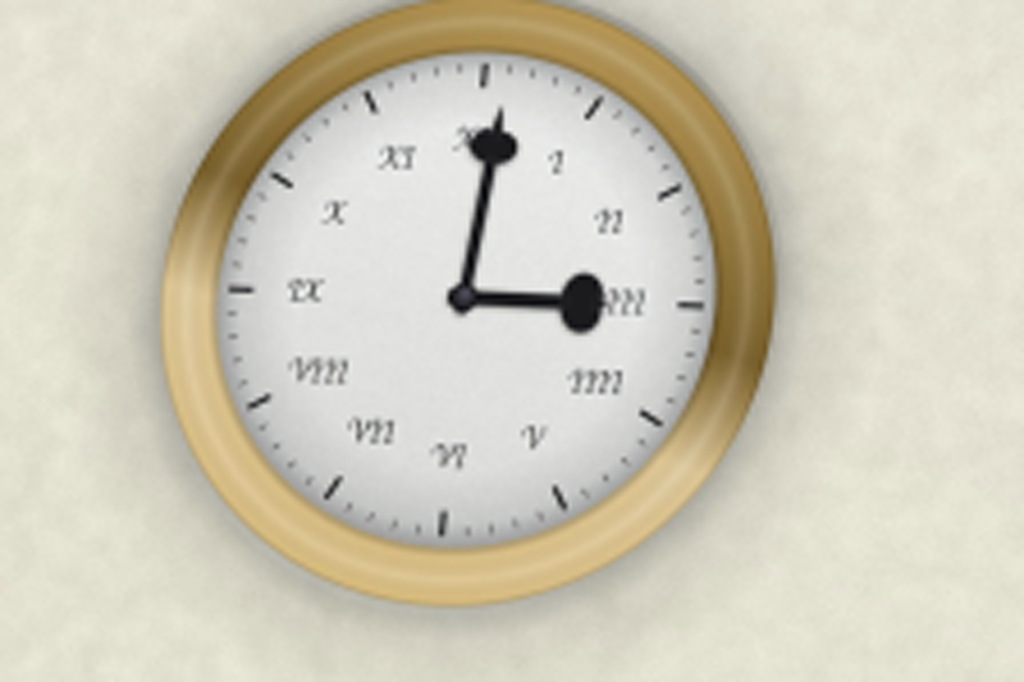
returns 3,01
